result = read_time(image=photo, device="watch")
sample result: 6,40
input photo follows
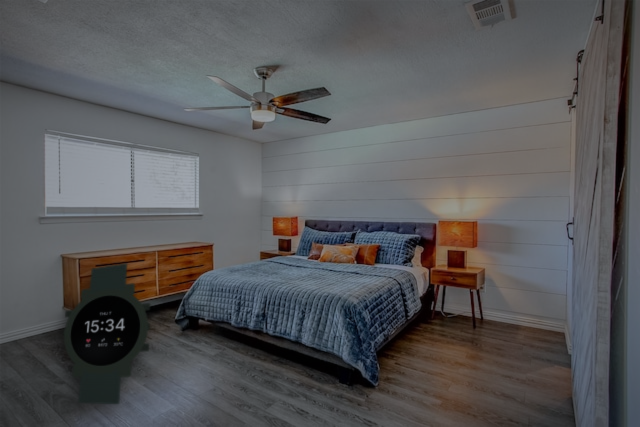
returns 15,34
